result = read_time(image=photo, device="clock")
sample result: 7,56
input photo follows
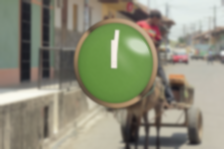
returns 12,01
